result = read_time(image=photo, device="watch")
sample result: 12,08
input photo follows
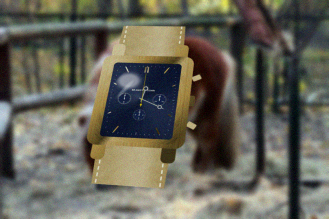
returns 12,19
